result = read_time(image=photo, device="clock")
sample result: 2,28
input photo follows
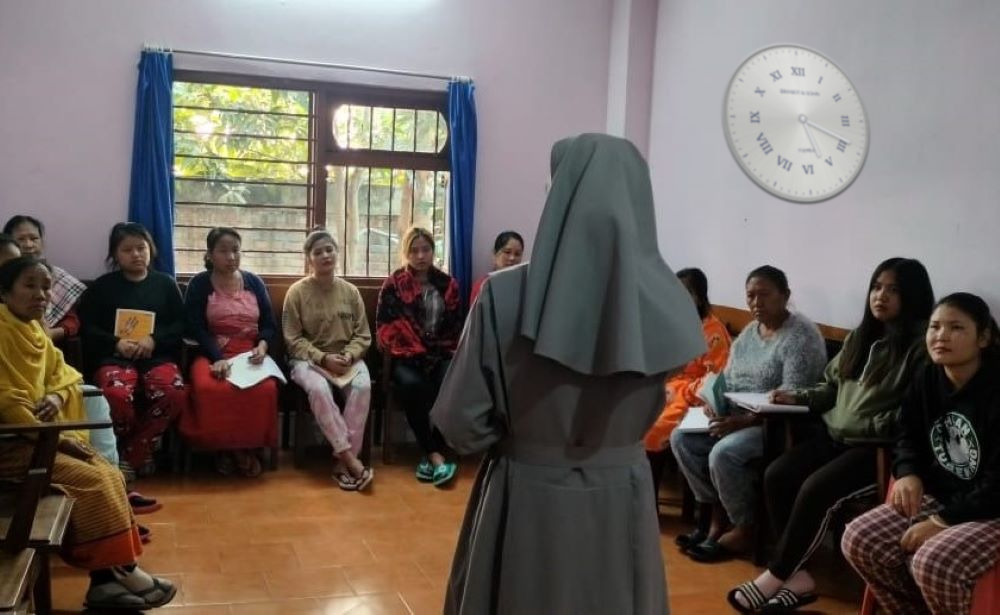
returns 5,19
